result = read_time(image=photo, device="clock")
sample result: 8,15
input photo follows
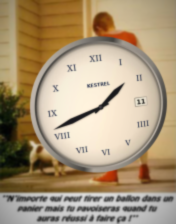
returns 1,42
